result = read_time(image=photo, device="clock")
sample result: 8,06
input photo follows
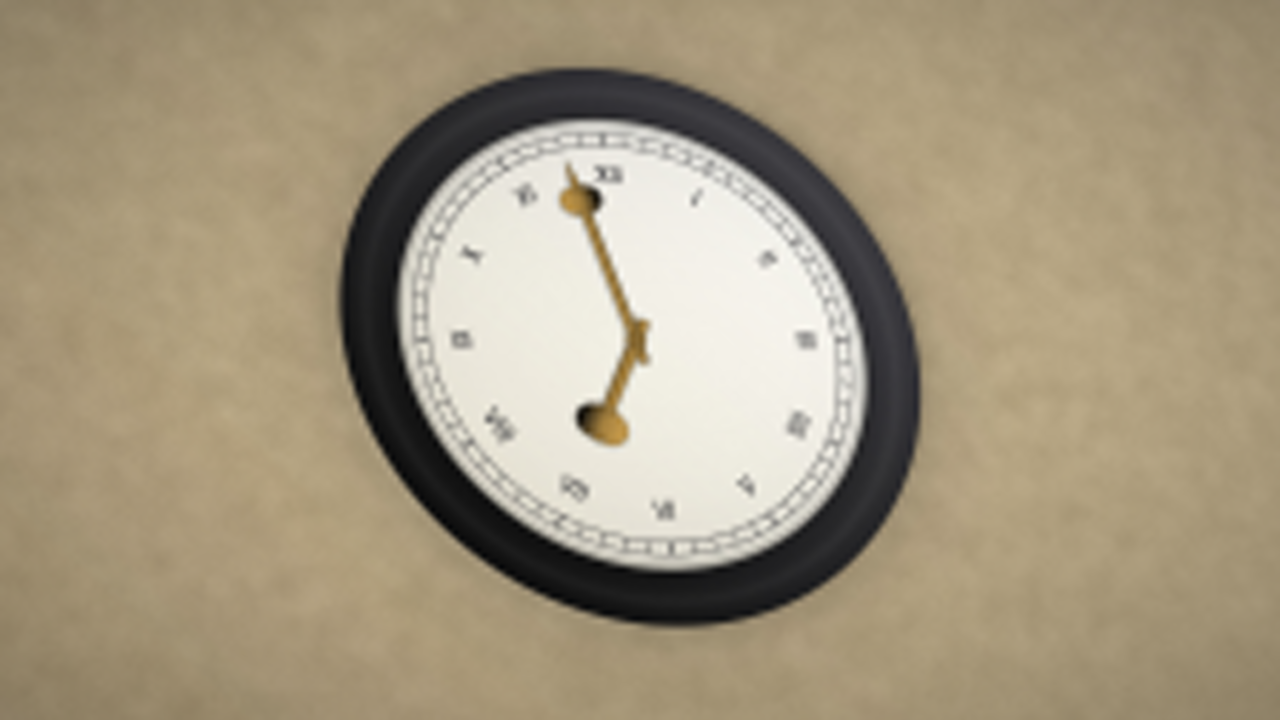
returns 6,58
